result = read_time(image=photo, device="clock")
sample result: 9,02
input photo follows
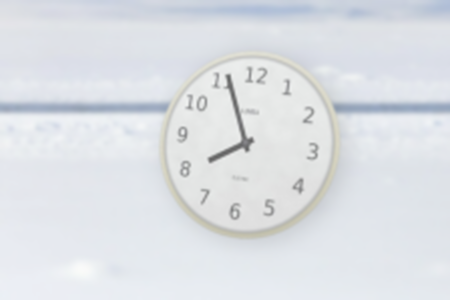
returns 7,56
